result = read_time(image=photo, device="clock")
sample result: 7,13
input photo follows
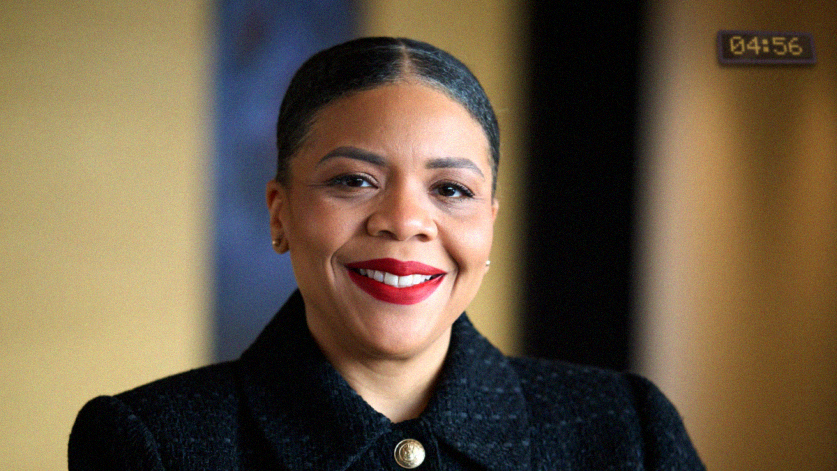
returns 4,56
